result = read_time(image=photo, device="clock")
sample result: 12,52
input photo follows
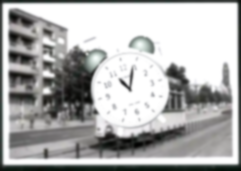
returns 11,04
